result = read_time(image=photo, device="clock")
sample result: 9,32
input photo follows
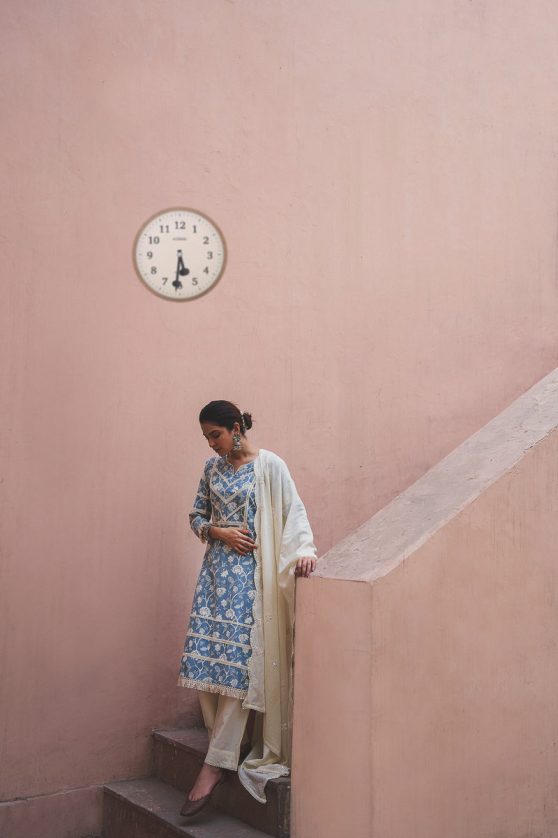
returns 5,31
